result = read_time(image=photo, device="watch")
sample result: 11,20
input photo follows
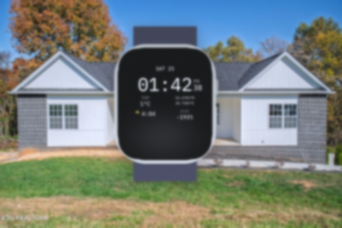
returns 1,42
